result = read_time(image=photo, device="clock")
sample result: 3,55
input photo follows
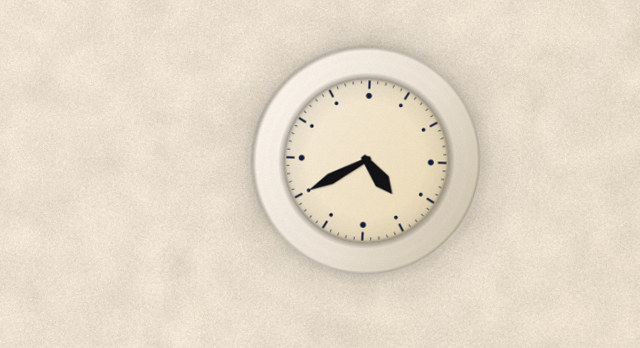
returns 4,40
